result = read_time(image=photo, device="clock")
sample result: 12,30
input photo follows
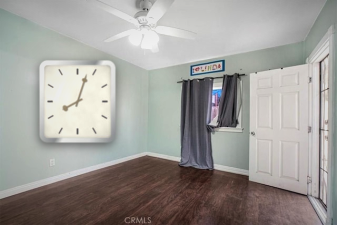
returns 8,03
